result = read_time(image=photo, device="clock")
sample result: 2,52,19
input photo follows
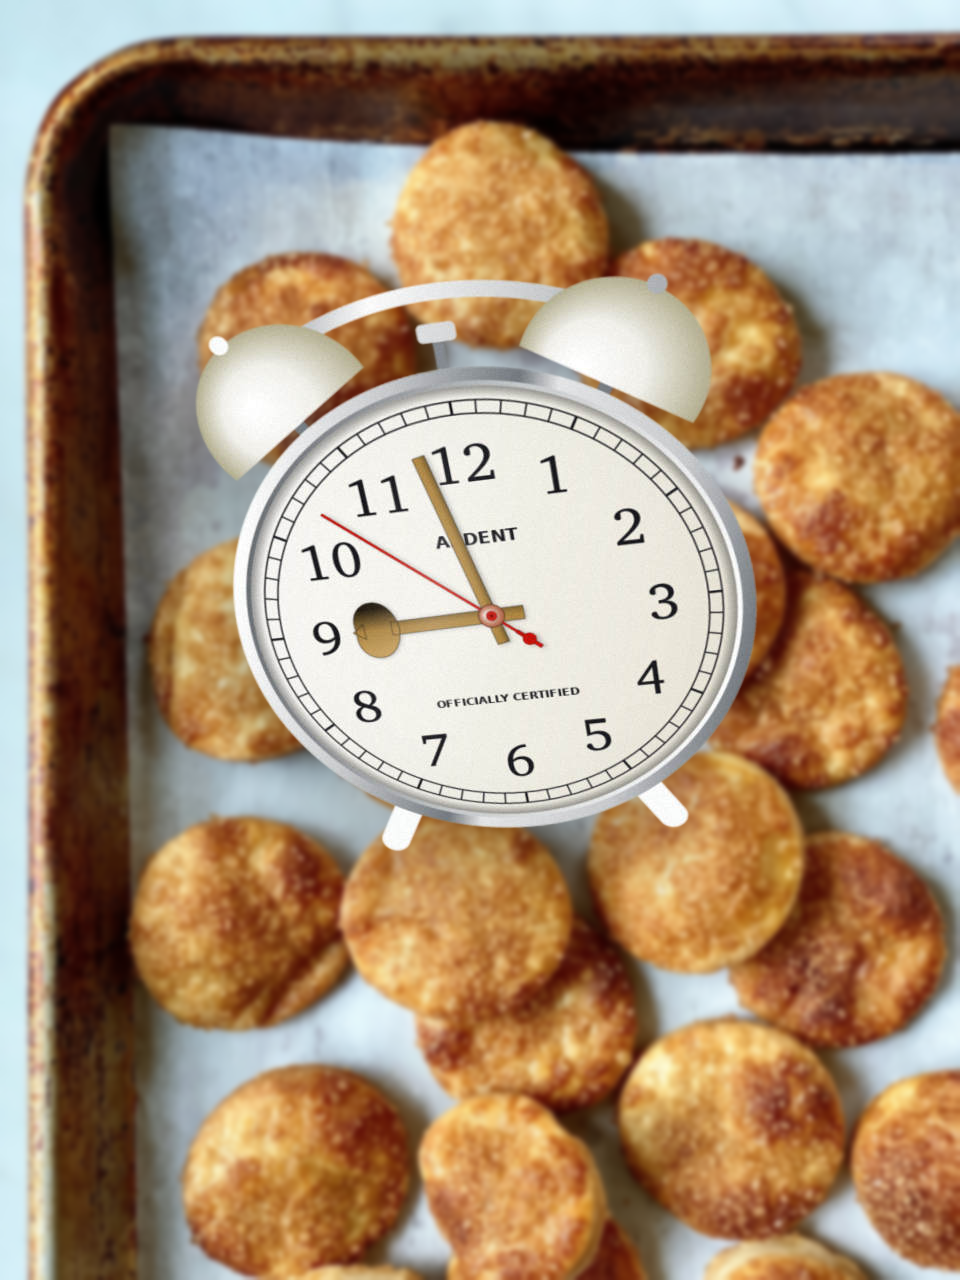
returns 8,57,52
